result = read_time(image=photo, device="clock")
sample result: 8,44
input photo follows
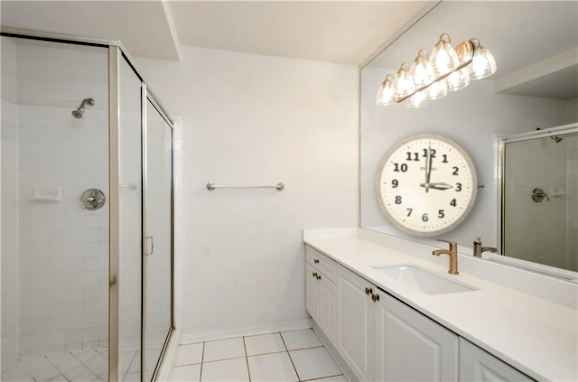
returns 3,00
